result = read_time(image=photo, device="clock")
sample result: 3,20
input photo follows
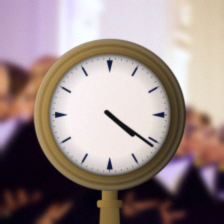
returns 4,21
